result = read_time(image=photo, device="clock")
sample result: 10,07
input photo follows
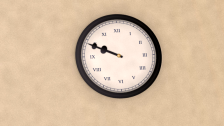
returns 9,49
